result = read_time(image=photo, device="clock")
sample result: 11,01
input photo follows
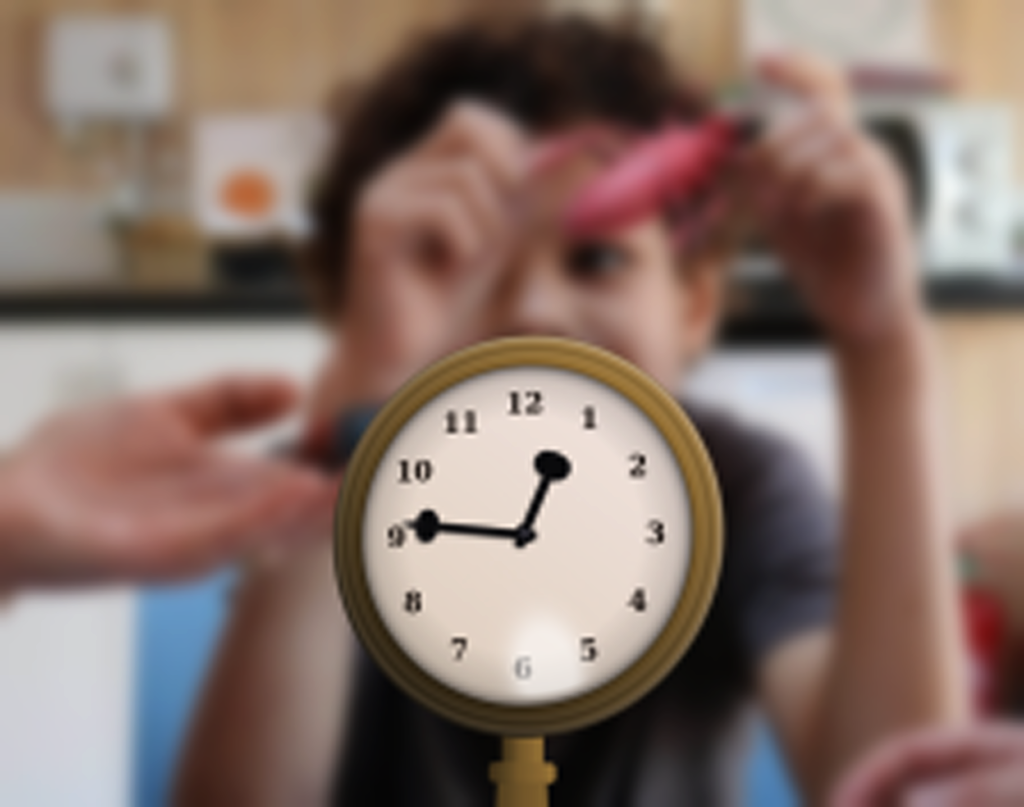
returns 12,46
